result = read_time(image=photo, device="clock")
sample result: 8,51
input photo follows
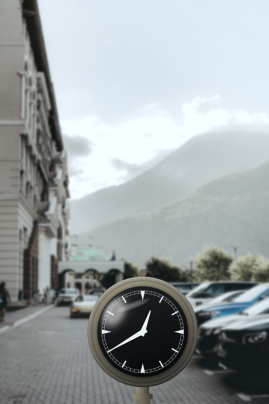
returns 12,40
